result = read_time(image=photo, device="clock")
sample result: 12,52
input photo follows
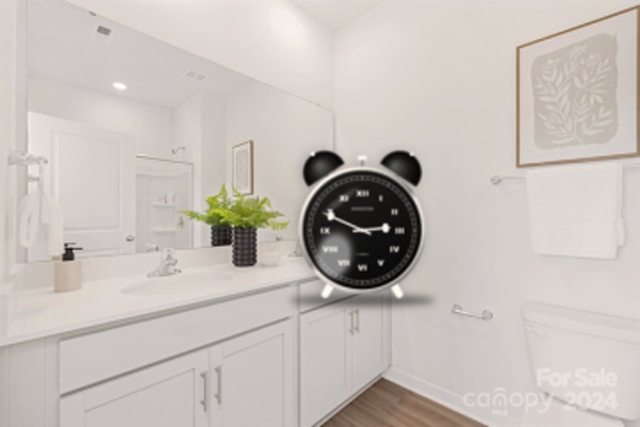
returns 2,49
